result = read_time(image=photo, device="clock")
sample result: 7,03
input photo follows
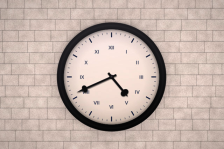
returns 4,41
